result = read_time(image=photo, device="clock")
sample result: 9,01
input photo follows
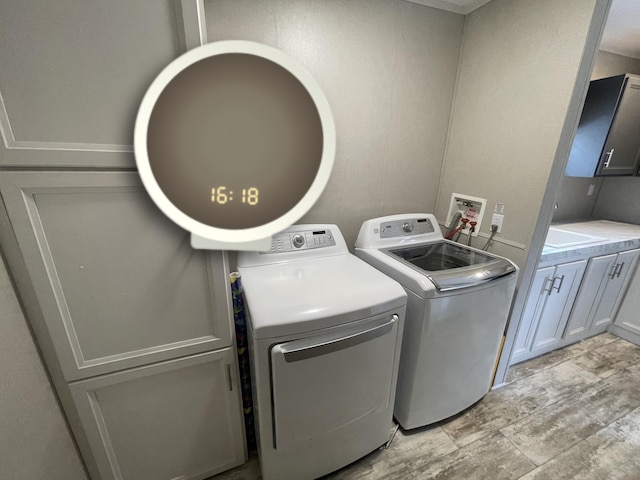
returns 16,18
